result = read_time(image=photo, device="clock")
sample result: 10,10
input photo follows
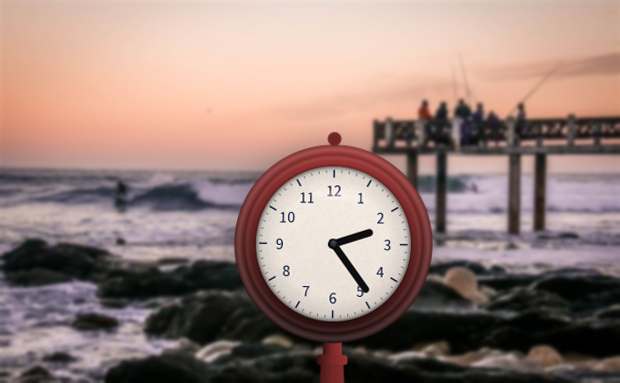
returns 2,24
